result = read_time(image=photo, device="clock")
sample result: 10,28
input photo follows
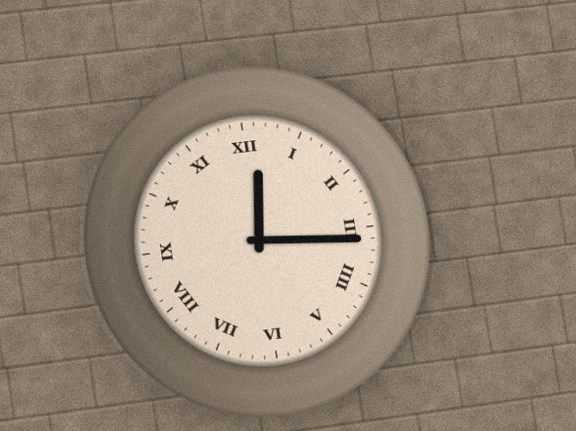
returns 12,16
